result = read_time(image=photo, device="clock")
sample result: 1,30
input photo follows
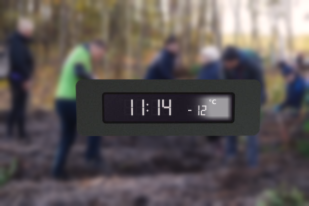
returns 11,14
